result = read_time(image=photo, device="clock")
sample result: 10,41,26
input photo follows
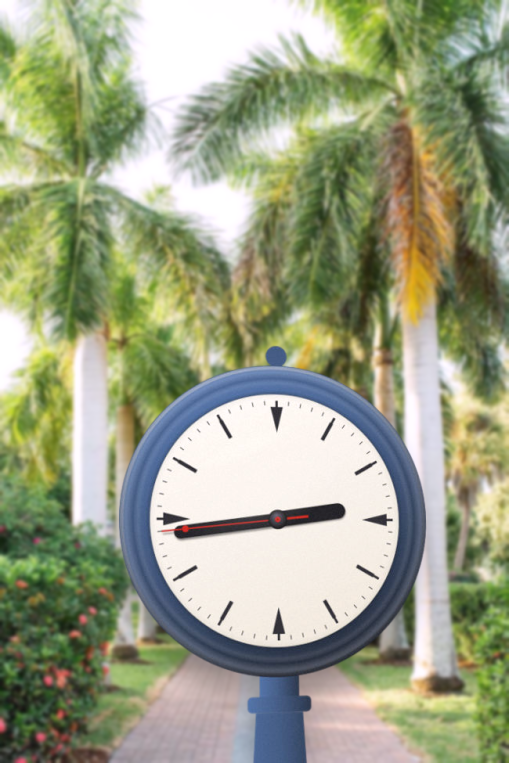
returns 2,43,44
